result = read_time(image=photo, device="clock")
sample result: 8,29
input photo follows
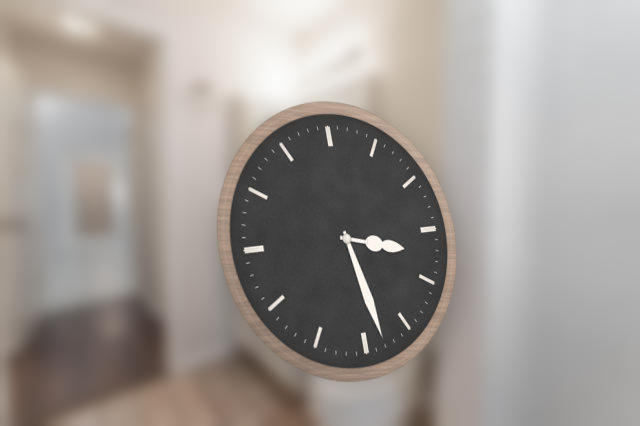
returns 3,28
